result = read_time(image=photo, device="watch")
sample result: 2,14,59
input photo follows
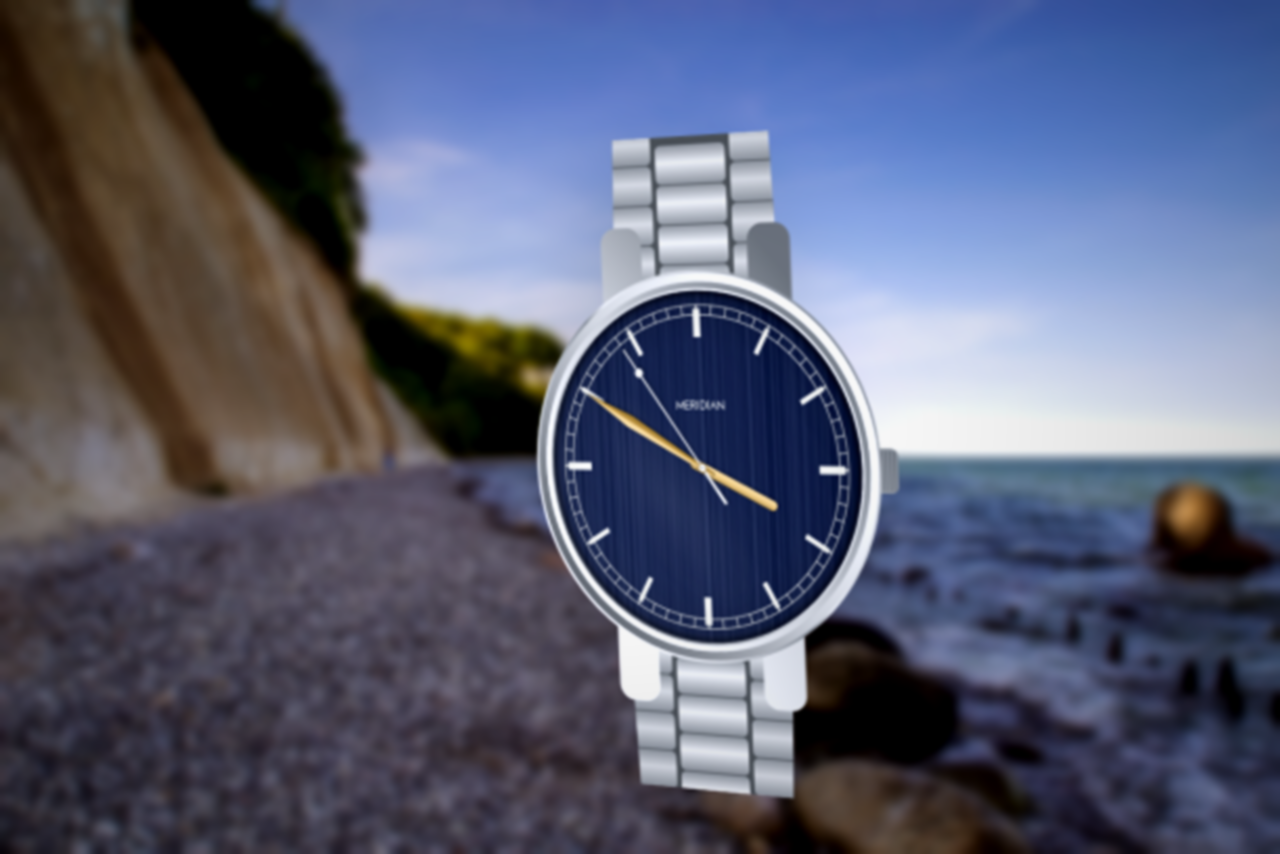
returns 3,49,54
